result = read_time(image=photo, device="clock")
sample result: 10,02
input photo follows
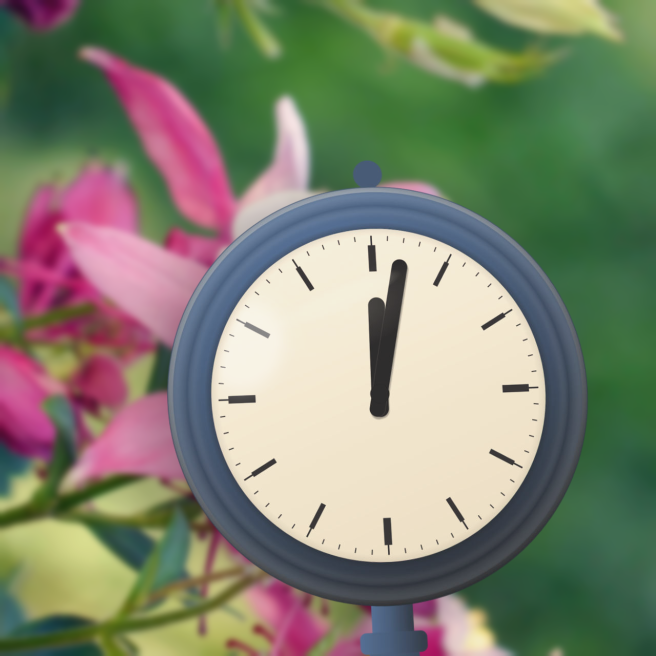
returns 12,02
